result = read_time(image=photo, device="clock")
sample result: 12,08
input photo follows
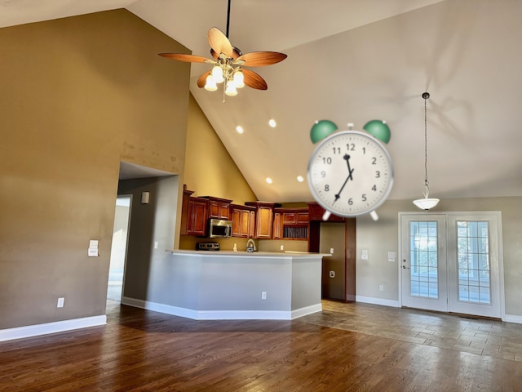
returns 11,35
